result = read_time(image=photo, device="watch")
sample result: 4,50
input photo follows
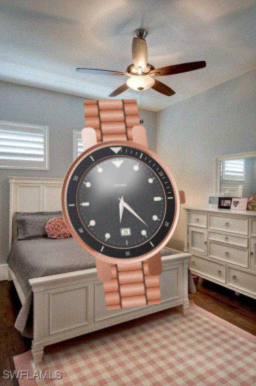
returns 6,23
